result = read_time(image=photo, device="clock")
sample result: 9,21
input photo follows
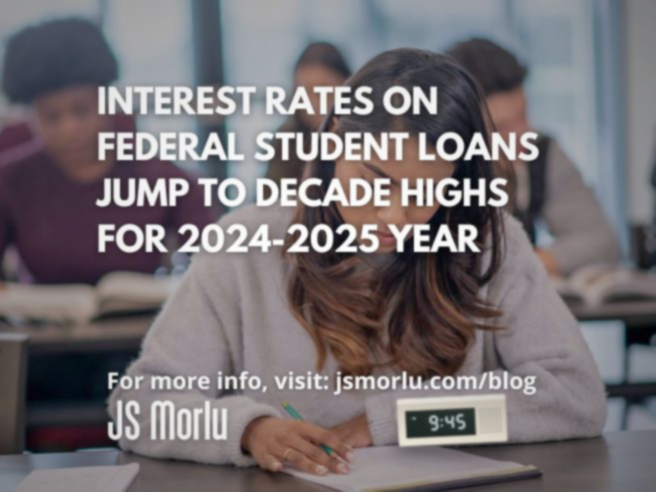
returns 9,45
